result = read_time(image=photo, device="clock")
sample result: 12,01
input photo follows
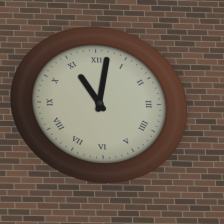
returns 11,02
